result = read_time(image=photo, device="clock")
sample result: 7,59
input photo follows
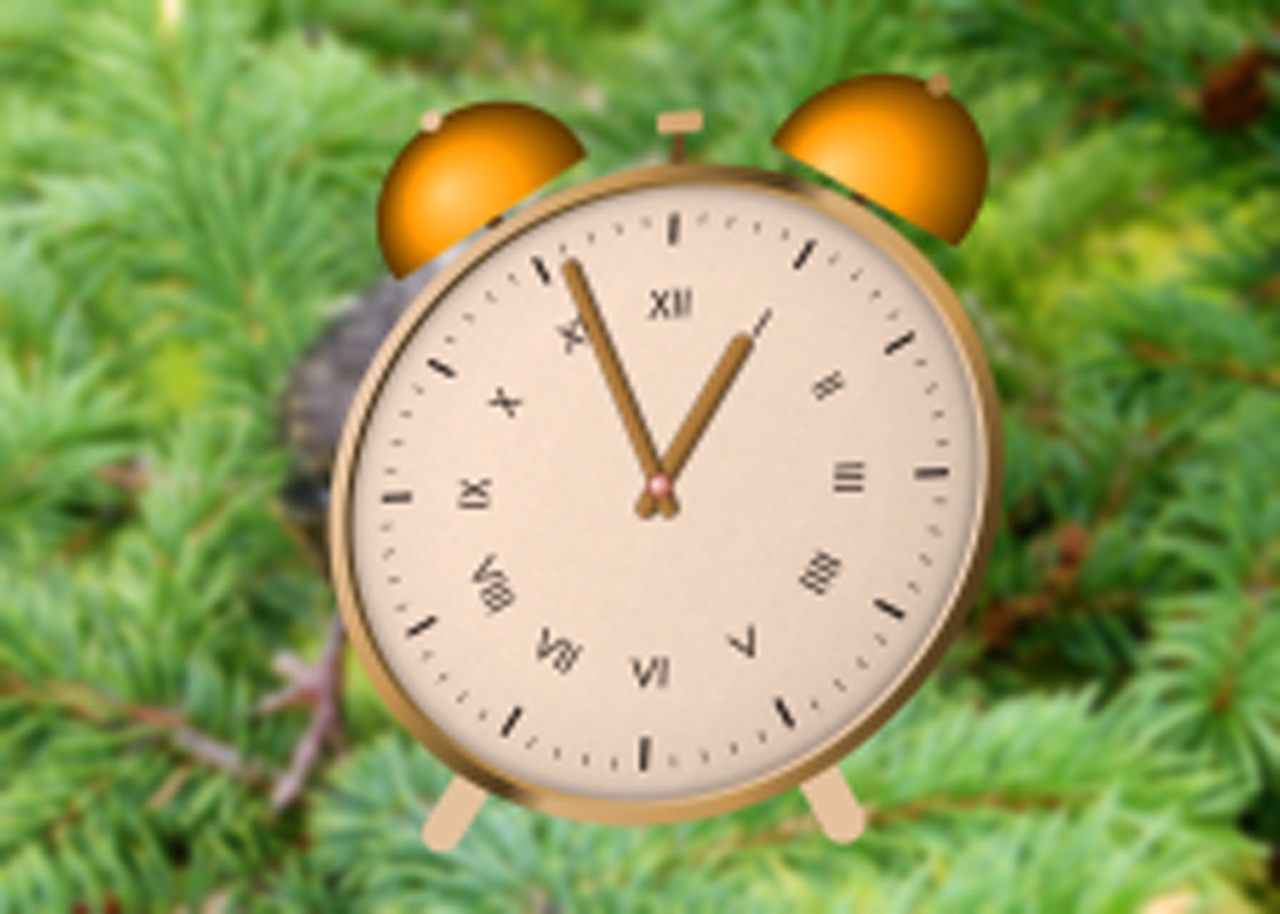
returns 12,56
